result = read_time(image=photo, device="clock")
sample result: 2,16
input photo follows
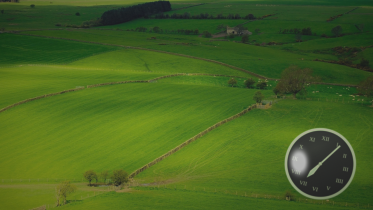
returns 7,06
